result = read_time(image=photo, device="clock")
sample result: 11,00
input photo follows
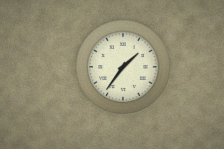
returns 1,36
